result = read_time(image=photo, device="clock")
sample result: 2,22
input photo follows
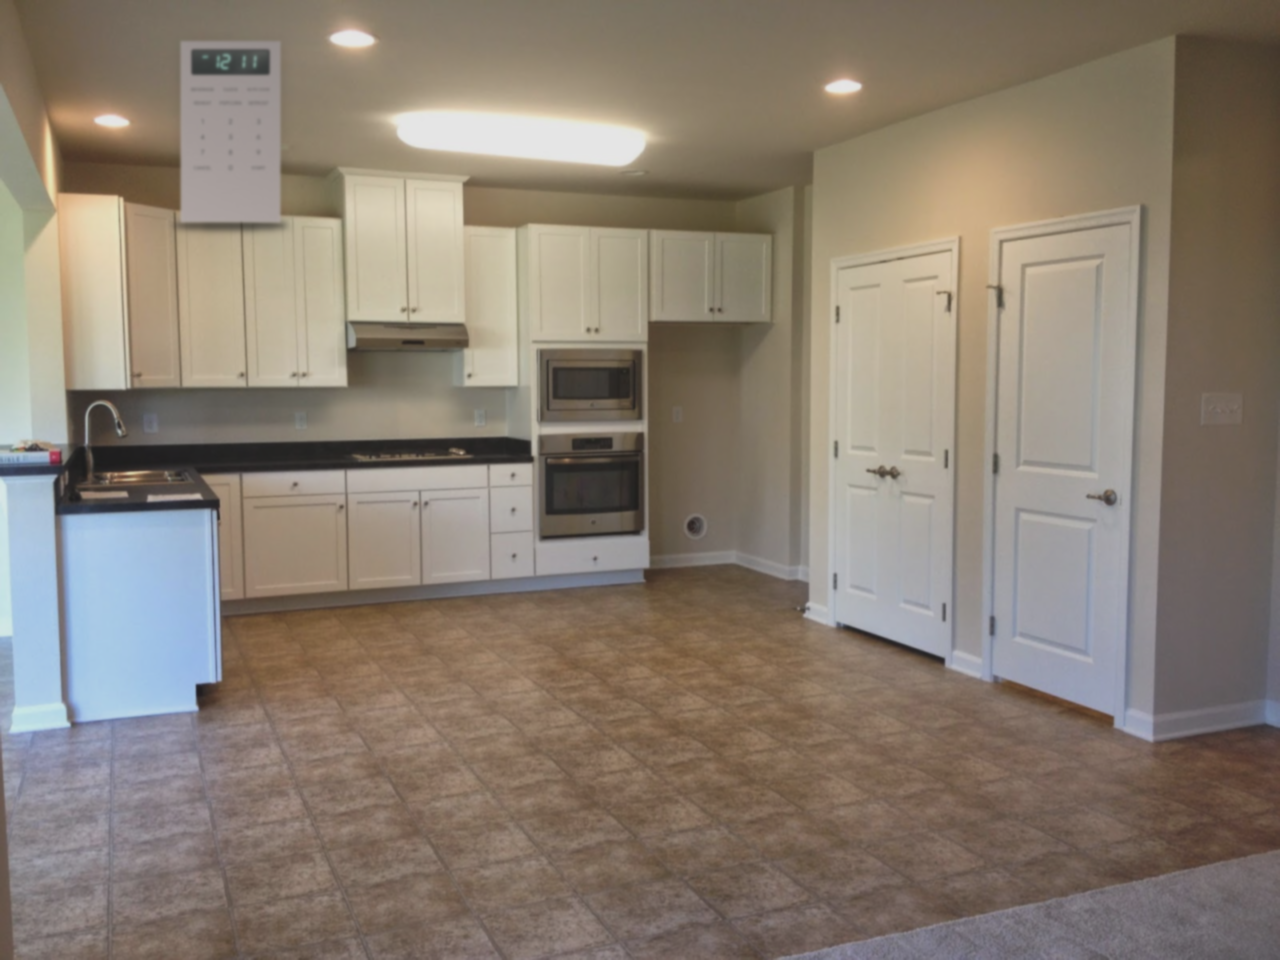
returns 12,11
